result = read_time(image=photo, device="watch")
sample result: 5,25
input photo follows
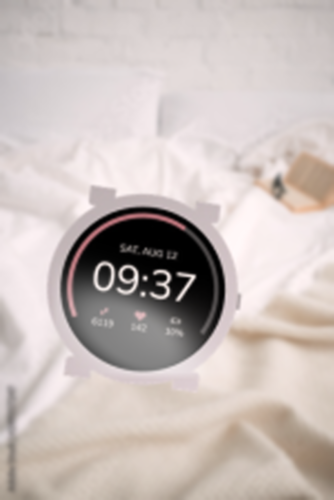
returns 9,37
